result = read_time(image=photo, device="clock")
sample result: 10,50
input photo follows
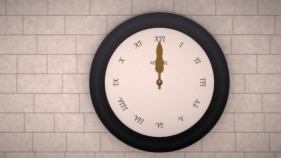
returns 12,00
